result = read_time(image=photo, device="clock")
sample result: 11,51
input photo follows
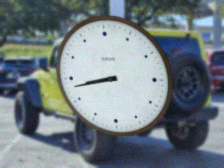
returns 8,43
